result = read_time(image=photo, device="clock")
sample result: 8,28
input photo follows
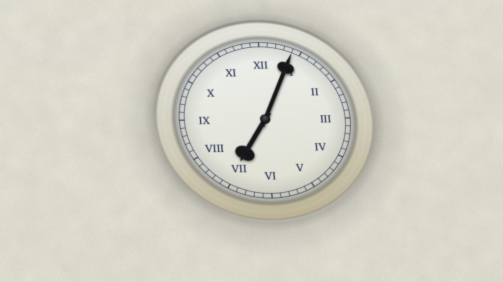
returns 7,04
